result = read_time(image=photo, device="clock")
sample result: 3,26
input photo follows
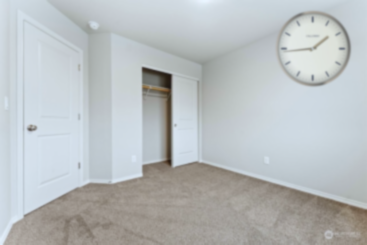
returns 1,44
